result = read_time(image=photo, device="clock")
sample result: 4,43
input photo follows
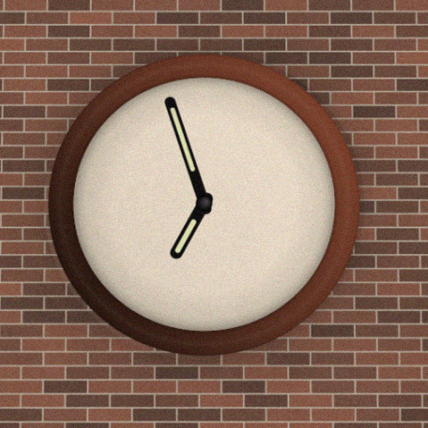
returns 6,57
